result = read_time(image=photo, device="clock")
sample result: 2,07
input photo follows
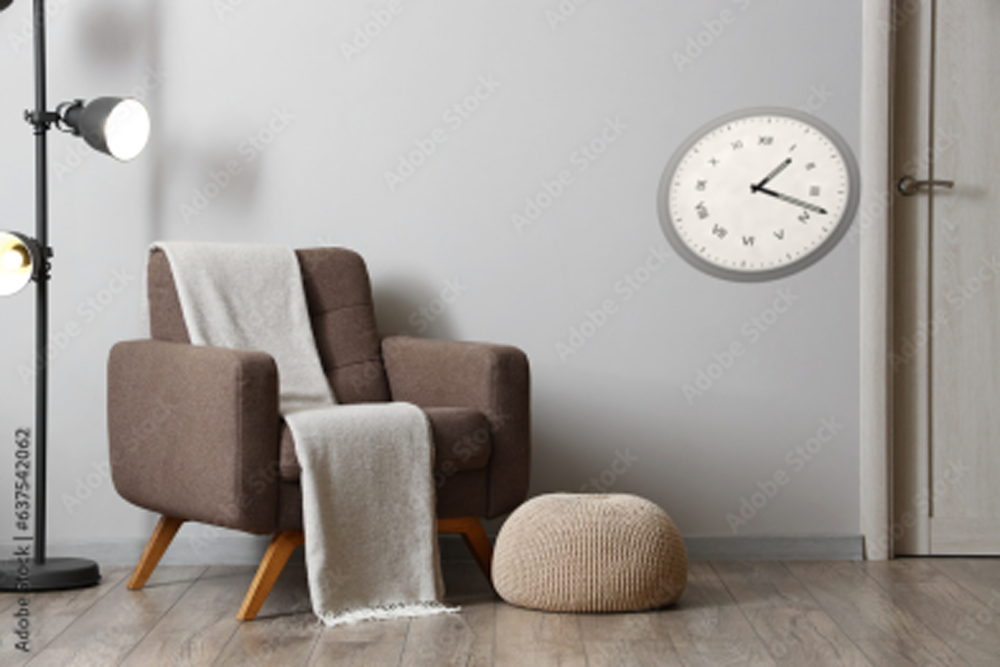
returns 1,18
